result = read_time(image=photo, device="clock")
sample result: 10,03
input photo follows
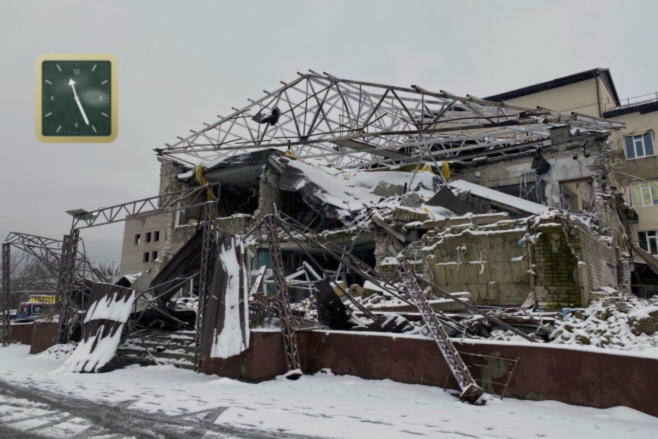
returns 11,26
